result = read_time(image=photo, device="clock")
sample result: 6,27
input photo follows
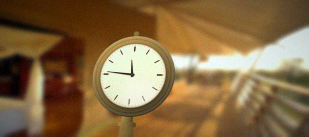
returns 11,46
